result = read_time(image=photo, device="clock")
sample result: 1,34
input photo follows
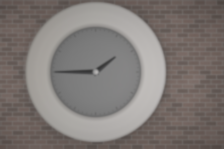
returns 1,45
